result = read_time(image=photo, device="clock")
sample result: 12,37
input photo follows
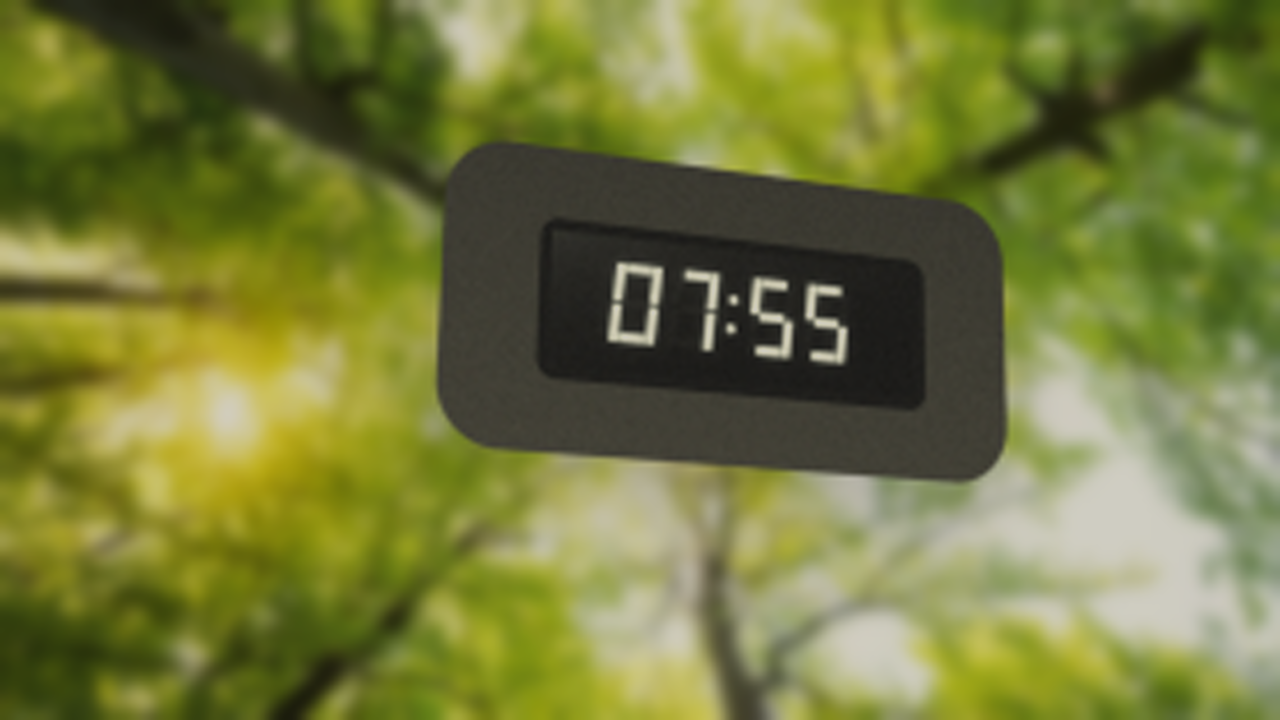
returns 7,55
